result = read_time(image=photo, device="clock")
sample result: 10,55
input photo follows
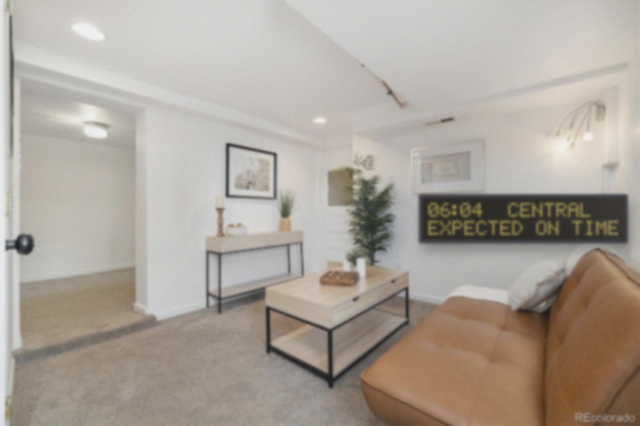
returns 6,04
